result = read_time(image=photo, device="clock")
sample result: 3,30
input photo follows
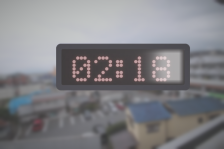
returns 2,18
